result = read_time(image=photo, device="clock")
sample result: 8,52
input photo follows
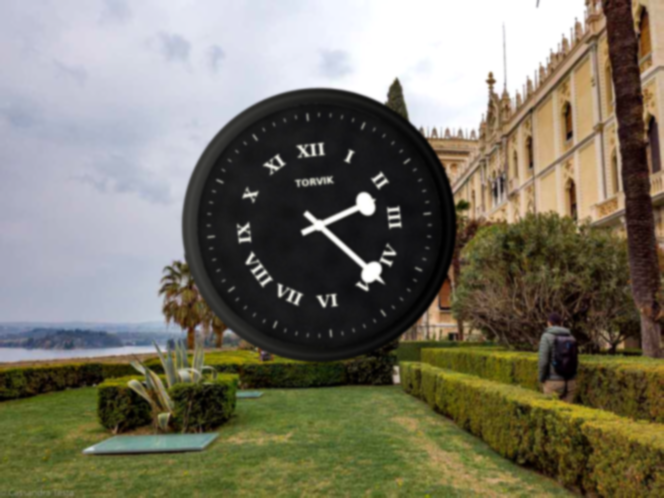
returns 2,23
